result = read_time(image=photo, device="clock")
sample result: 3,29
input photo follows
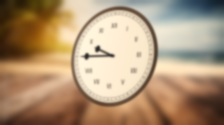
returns 9,45
